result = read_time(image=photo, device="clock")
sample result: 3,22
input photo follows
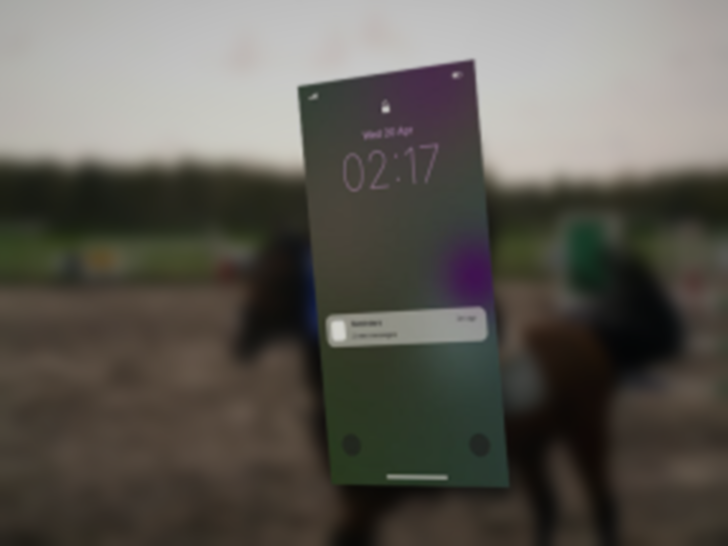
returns 2,17
